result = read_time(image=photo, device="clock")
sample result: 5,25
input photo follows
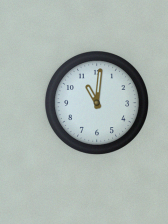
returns 11,01
